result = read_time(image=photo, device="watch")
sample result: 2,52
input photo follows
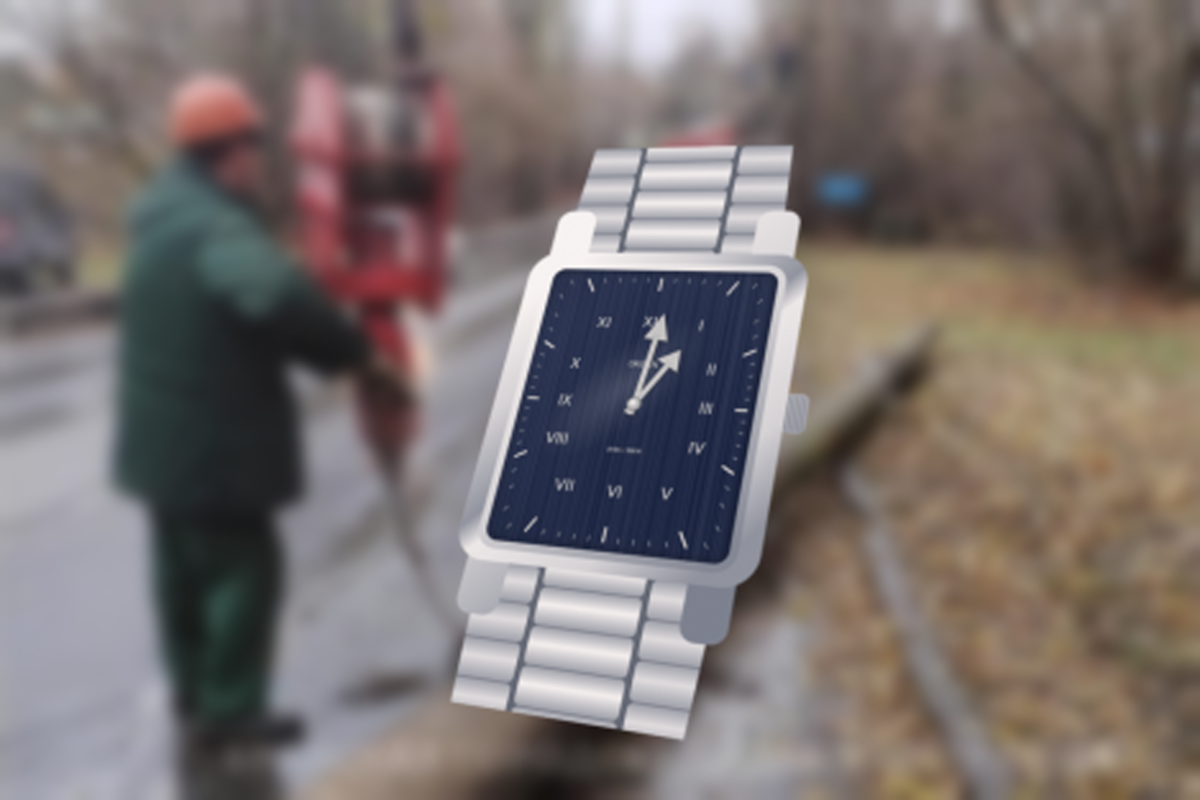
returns 1,01
